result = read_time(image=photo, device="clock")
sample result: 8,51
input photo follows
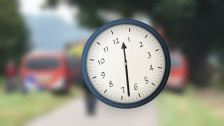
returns 12,33
